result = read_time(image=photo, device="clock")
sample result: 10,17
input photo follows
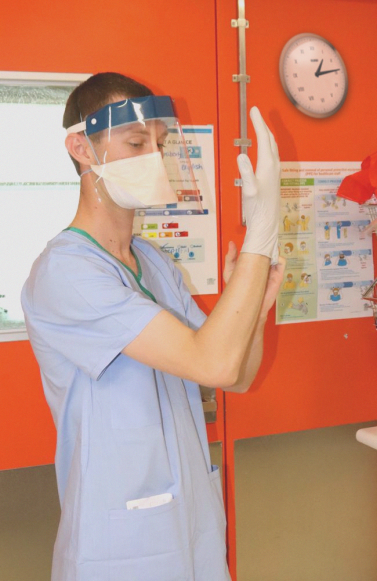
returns 1,14
